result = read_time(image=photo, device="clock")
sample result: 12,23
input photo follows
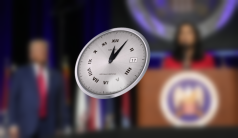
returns 12,05
